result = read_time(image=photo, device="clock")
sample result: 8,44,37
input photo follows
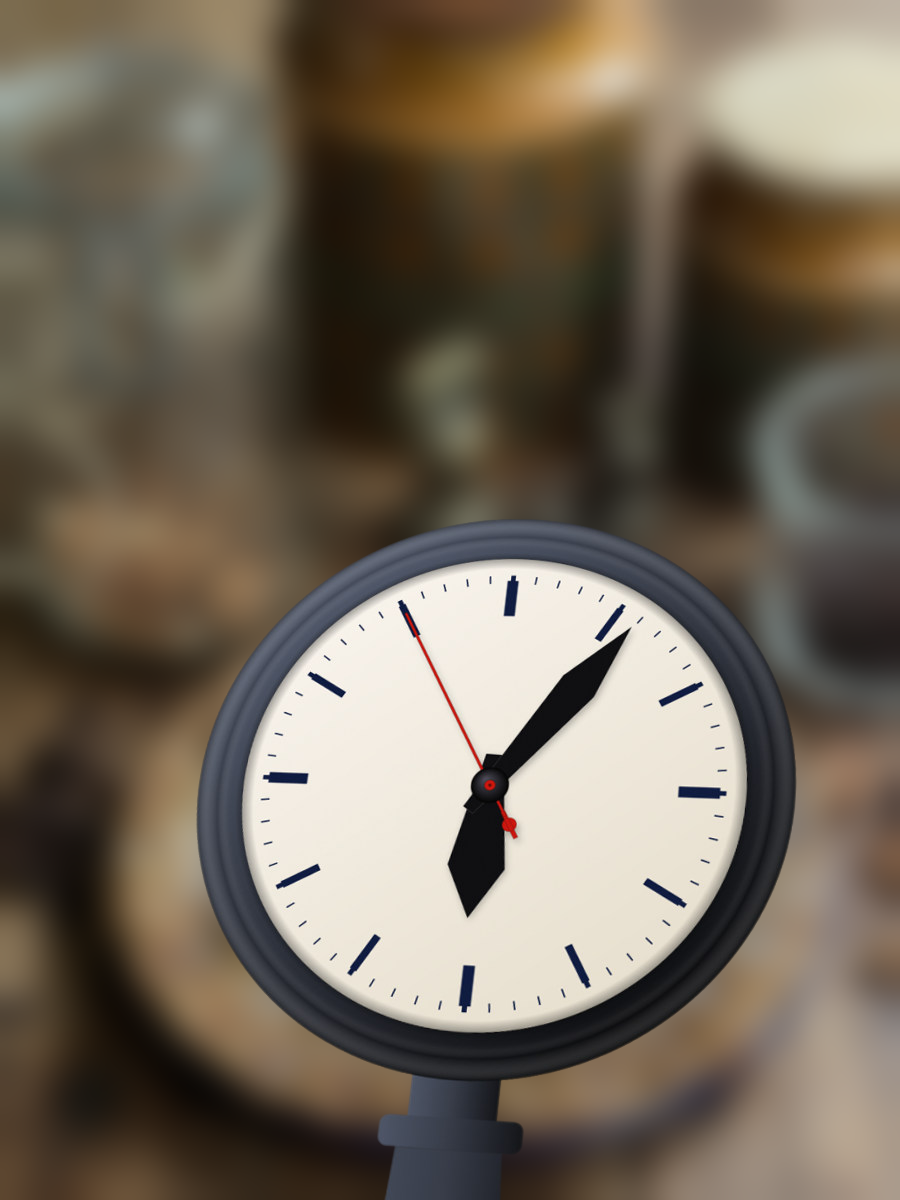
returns 6,05,55
